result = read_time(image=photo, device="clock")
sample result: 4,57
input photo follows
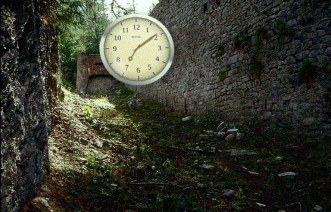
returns 7,09
